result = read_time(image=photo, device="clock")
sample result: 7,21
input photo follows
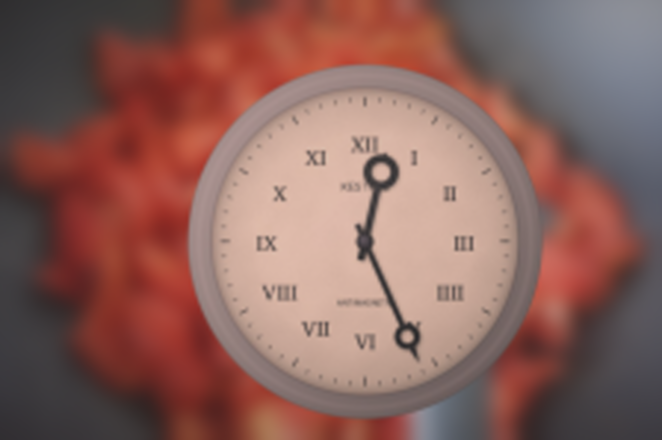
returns 12,26
